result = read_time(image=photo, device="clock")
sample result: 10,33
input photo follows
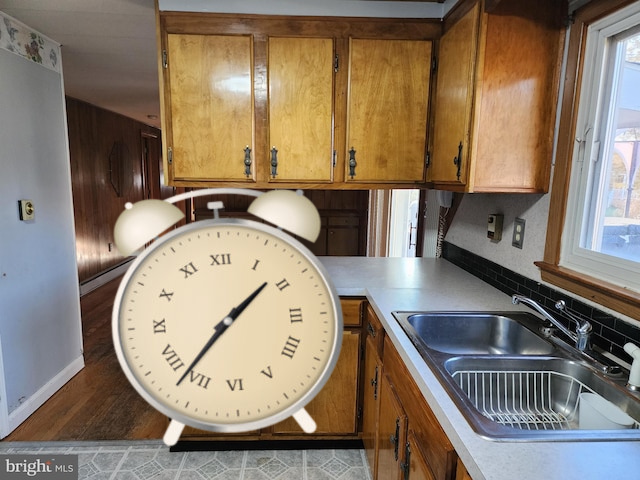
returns 1,37
